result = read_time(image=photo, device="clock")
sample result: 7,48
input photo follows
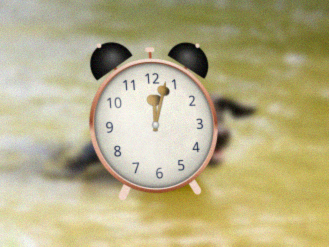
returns 12,03
